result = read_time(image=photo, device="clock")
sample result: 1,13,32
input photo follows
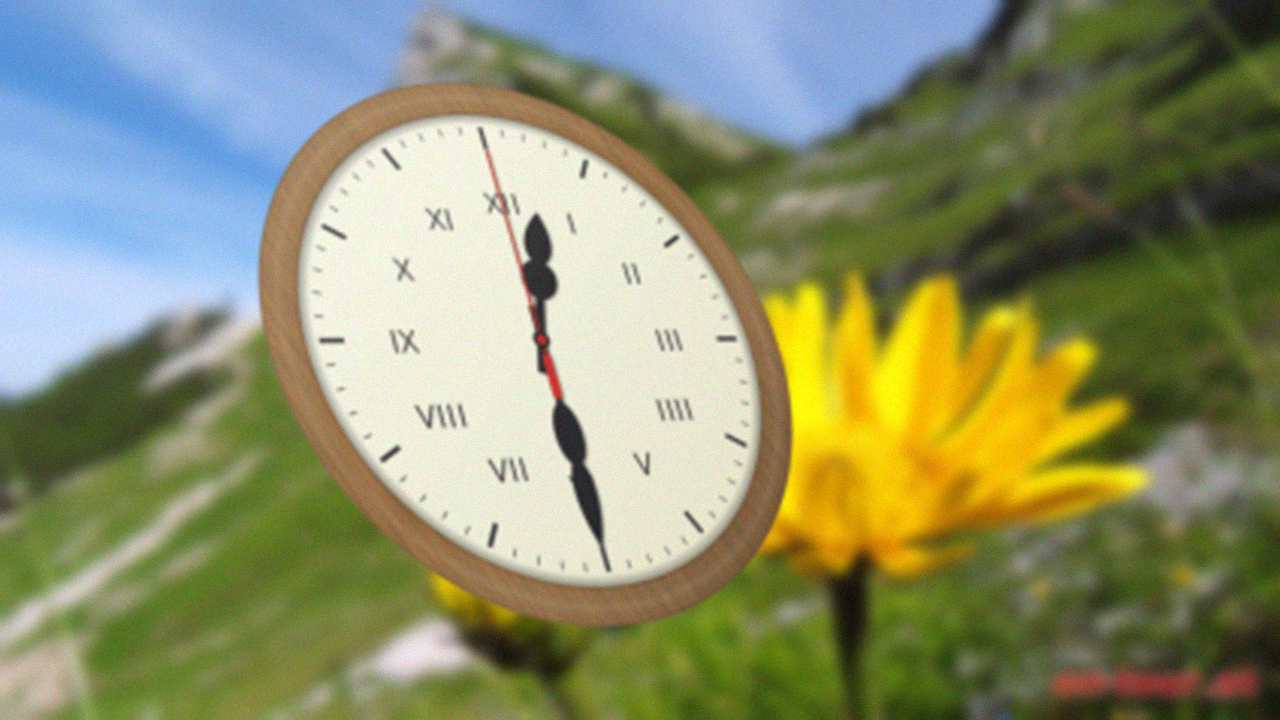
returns 12,30,00
